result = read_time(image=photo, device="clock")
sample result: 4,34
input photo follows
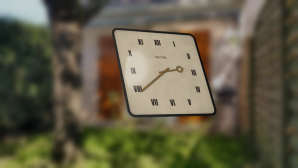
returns 2,39
